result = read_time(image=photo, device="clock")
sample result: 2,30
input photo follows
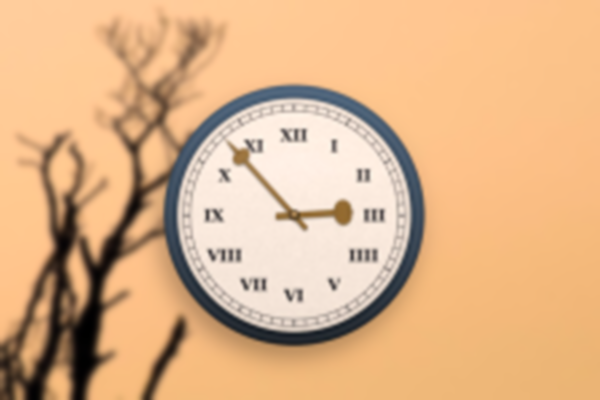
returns 2,53
